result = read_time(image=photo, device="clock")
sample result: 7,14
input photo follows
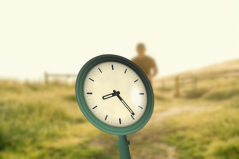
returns 8,24
